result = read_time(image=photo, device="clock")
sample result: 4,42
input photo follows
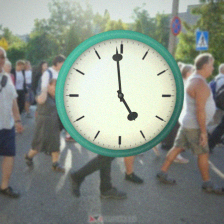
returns 4,59
